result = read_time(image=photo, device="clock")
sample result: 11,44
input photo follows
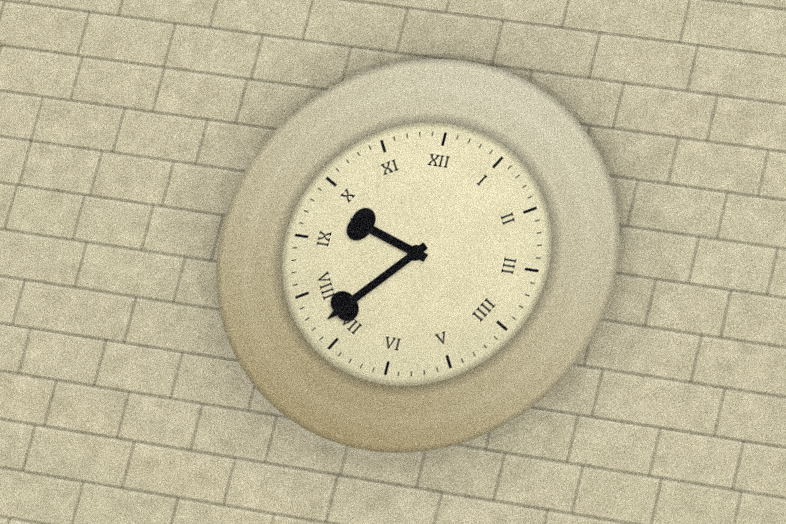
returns 9,37
